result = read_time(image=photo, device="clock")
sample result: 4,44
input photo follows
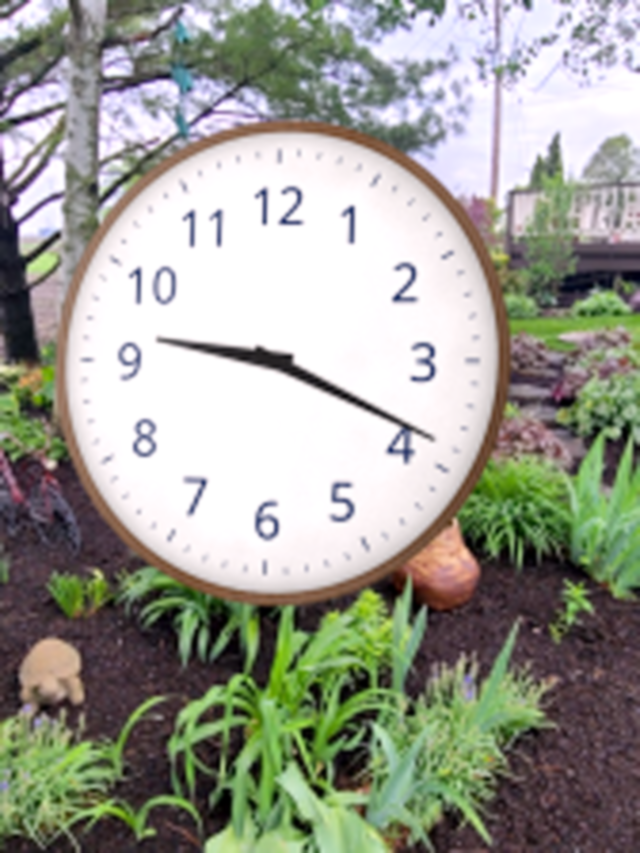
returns 9,19
